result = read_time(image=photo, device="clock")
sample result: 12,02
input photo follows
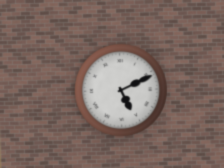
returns 5,11
